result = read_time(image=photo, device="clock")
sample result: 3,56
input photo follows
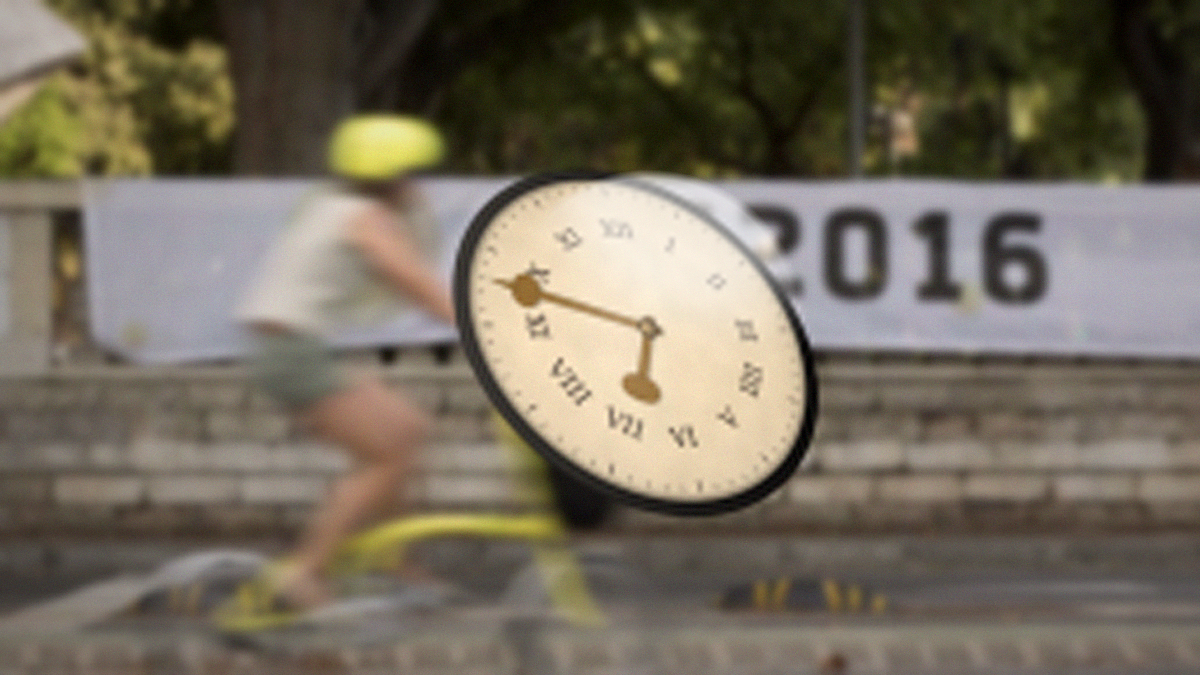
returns 6,48
